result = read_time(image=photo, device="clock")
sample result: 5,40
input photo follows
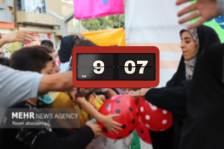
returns 9,07
